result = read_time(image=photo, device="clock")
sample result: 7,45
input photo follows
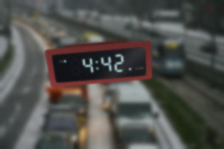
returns 4,42
